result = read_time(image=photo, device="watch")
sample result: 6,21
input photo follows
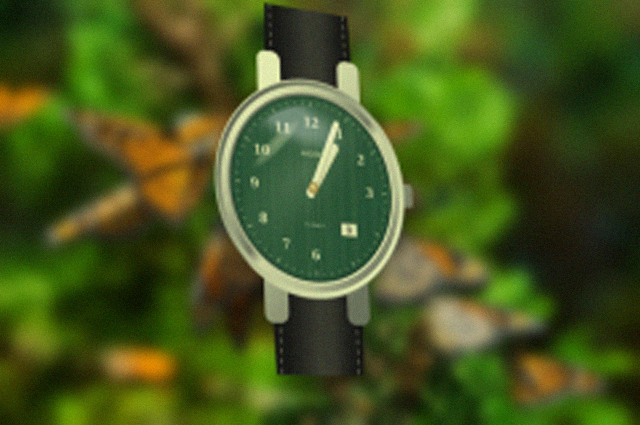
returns 1,04
